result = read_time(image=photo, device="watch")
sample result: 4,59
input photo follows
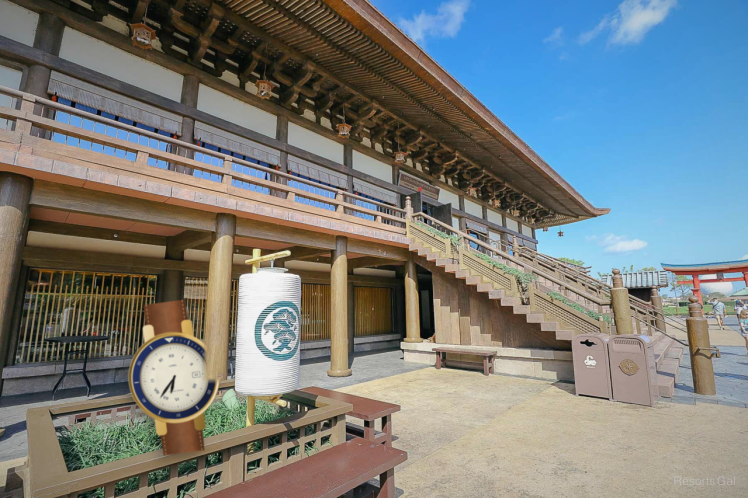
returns 6,37
